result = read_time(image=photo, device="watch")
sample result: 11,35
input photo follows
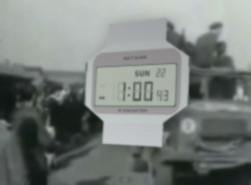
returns 1,00
